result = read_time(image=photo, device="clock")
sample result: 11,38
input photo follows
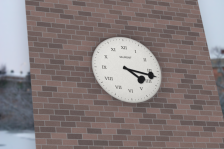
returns 4,17
